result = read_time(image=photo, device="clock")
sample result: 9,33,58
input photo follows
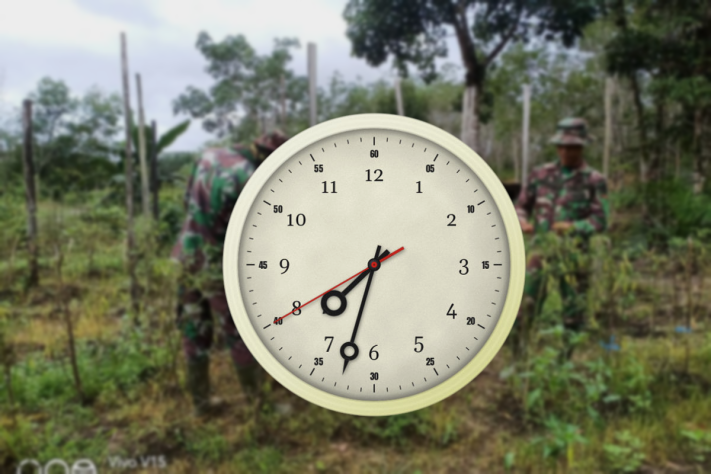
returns 7,32,40
